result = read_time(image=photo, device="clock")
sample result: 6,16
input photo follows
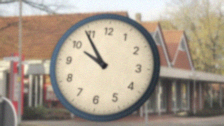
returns 9,54
